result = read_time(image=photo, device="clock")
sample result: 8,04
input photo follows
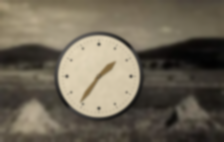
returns 1,36
